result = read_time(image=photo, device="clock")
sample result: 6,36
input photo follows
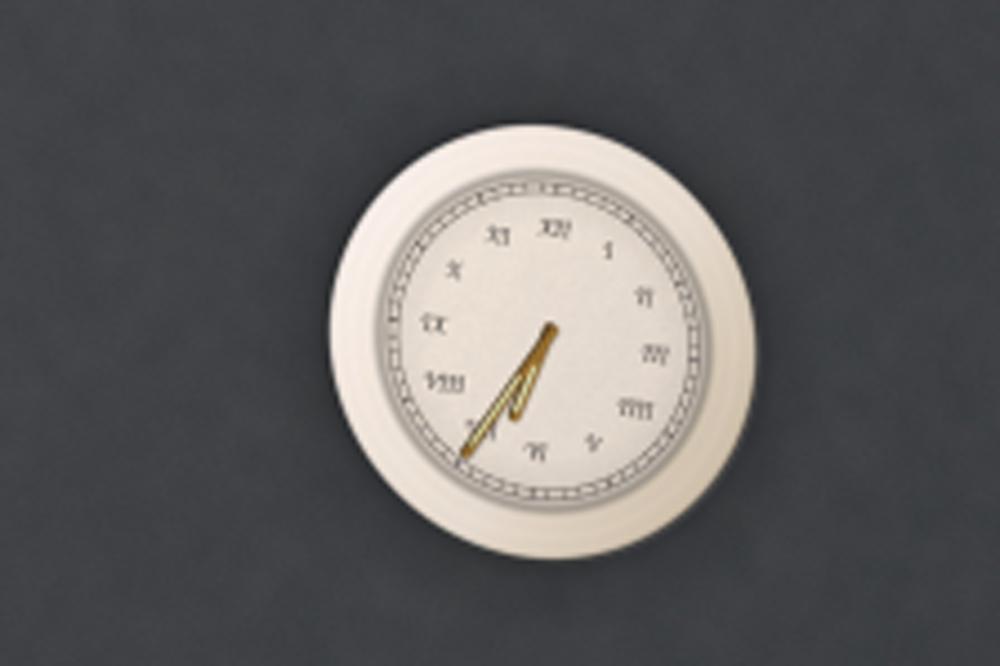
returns 6,35
